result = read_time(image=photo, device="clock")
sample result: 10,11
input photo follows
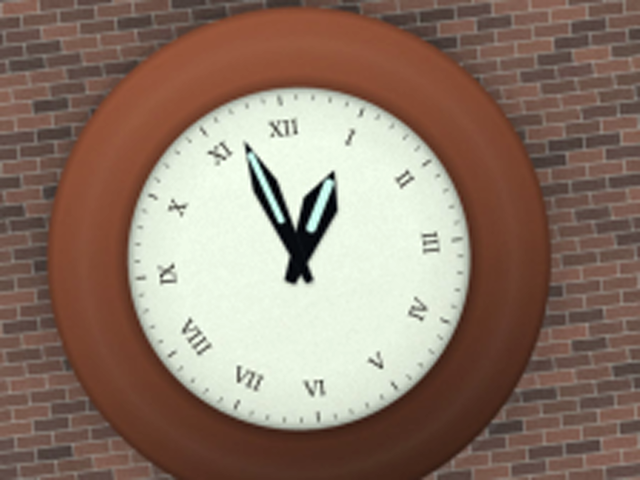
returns 12,57
